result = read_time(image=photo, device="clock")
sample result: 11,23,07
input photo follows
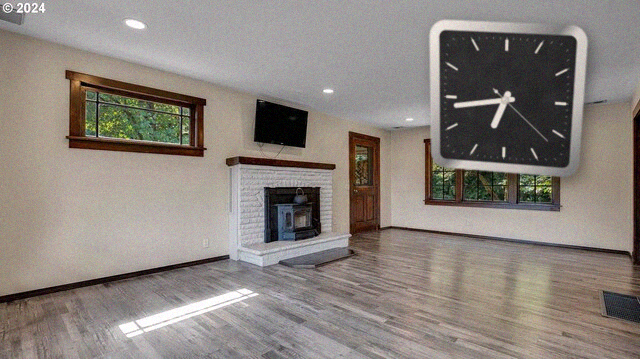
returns 6,43,22
